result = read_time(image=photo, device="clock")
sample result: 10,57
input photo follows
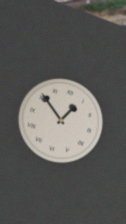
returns 12,51
